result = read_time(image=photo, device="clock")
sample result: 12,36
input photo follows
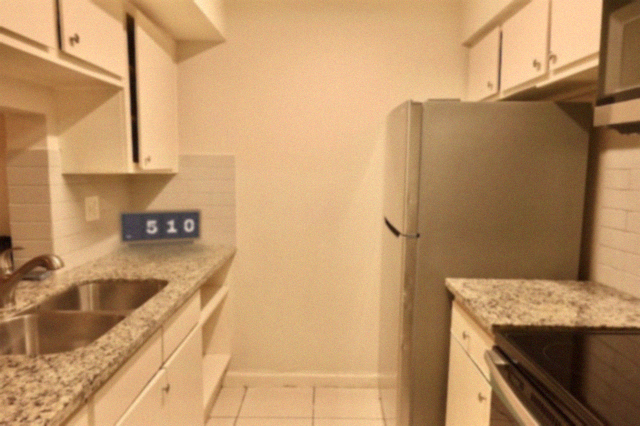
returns 5,10
